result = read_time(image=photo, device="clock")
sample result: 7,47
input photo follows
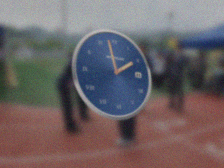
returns 1,58
